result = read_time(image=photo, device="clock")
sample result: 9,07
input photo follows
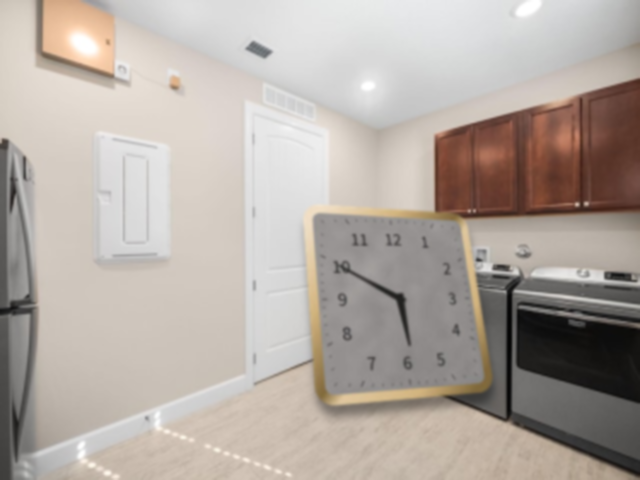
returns 5,50
